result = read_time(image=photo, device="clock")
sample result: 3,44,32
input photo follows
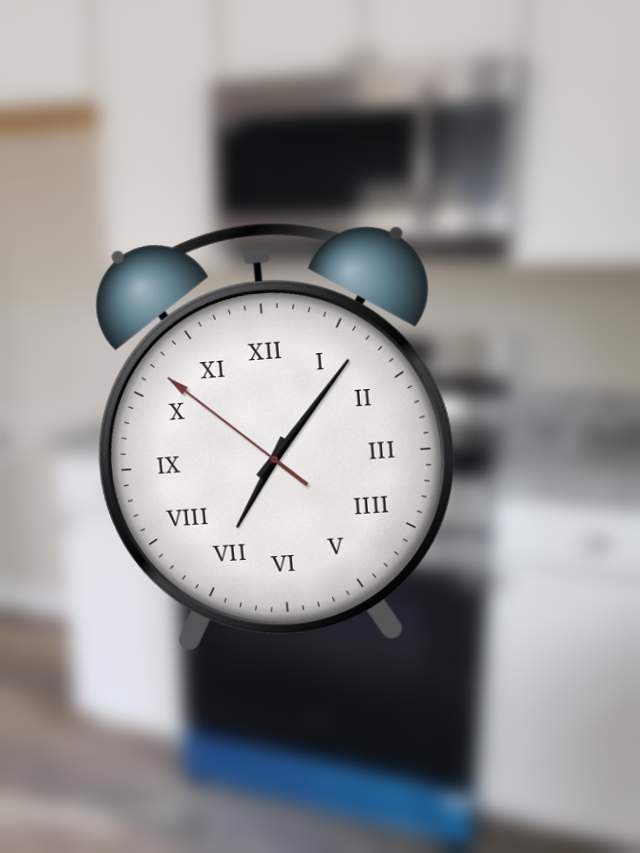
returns 7,06,52
